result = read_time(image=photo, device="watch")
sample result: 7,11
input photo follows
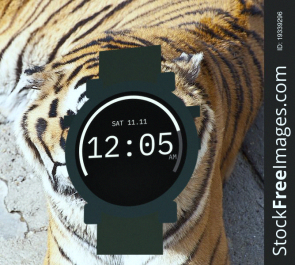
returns 12,05
